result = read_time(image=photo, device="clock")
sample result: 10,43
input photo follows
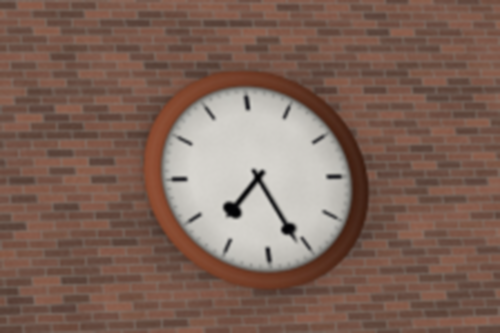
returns 7,26
